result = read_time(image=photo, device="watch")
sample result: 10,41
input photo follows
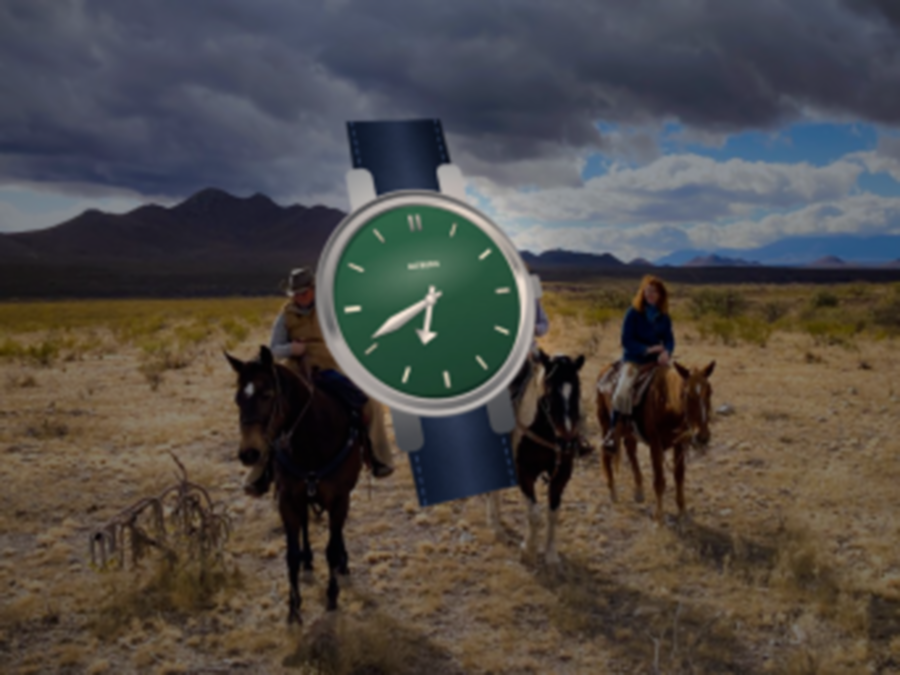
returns 6,41
